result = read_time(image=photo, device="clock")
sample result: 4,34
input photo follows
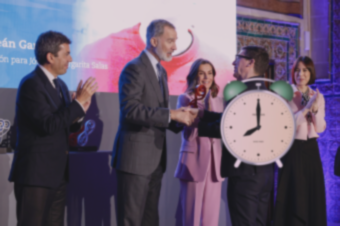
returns 8,00
